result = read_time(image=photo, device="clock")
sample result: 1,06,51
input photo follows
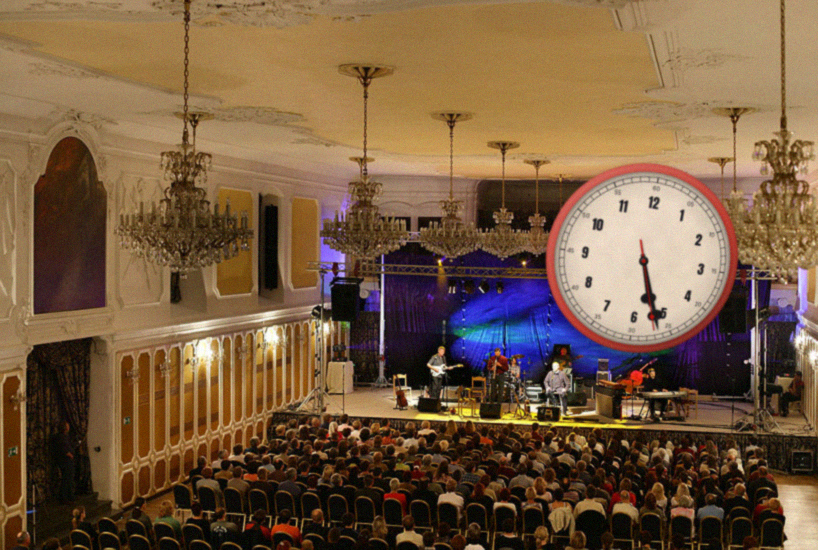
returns 5,26,27
